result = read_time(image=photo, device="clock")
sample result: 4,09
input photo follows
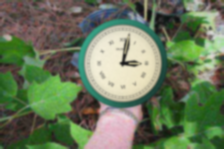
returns 3,02
